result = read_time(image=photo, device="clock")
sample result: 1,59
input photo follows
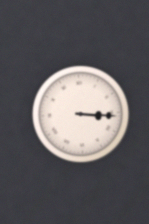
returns 3,16
